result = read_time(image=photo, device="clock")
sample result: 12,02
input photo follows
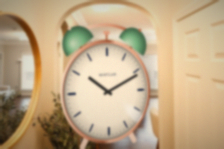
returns 10,11
